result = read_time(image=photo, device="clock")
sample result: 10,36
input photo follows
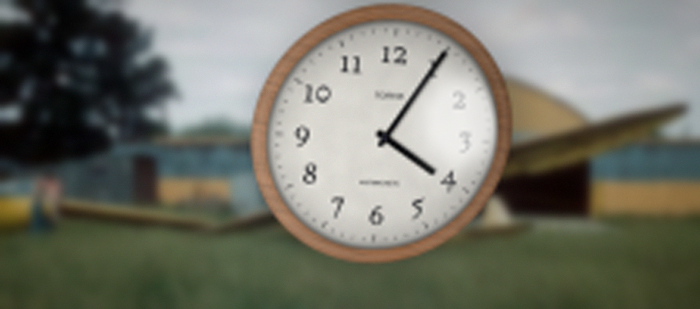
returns 4,05
